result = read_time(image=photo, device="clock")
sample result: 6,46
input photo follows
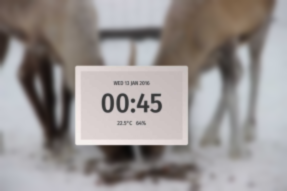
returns 0,45
